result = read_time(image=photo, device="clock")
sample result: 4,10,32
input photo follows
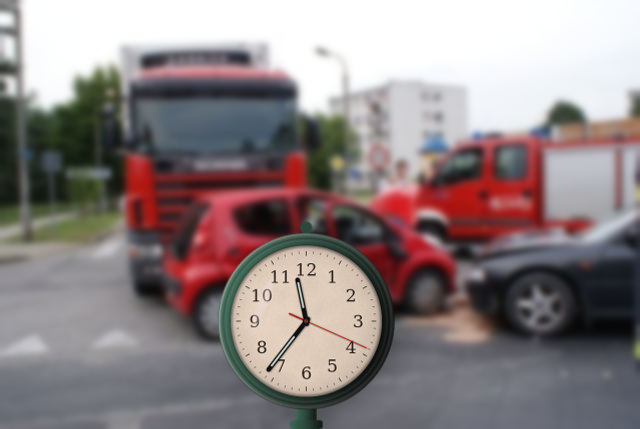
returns 11,36,19
